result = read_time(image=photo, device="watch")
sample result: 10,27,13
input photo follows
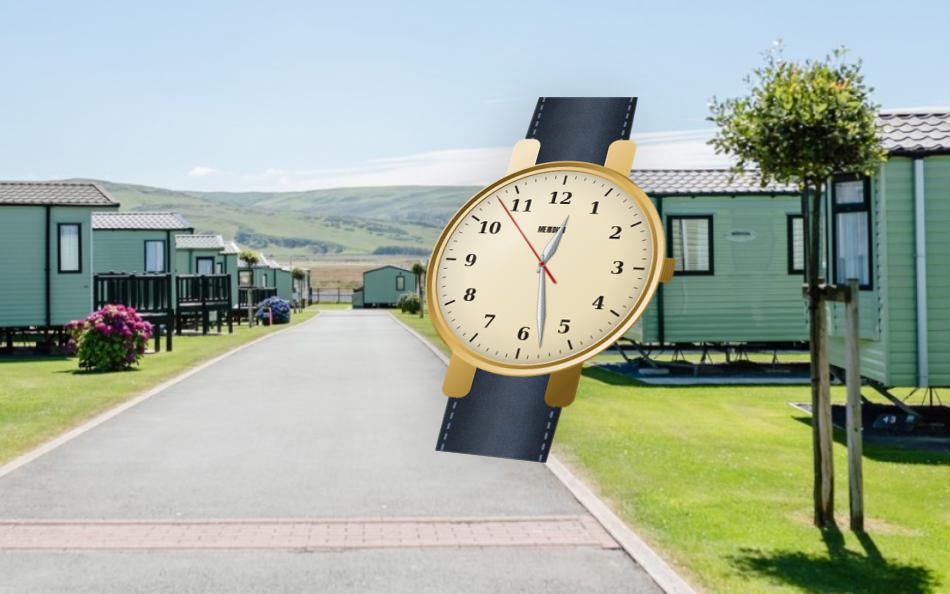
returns 12,27,53
